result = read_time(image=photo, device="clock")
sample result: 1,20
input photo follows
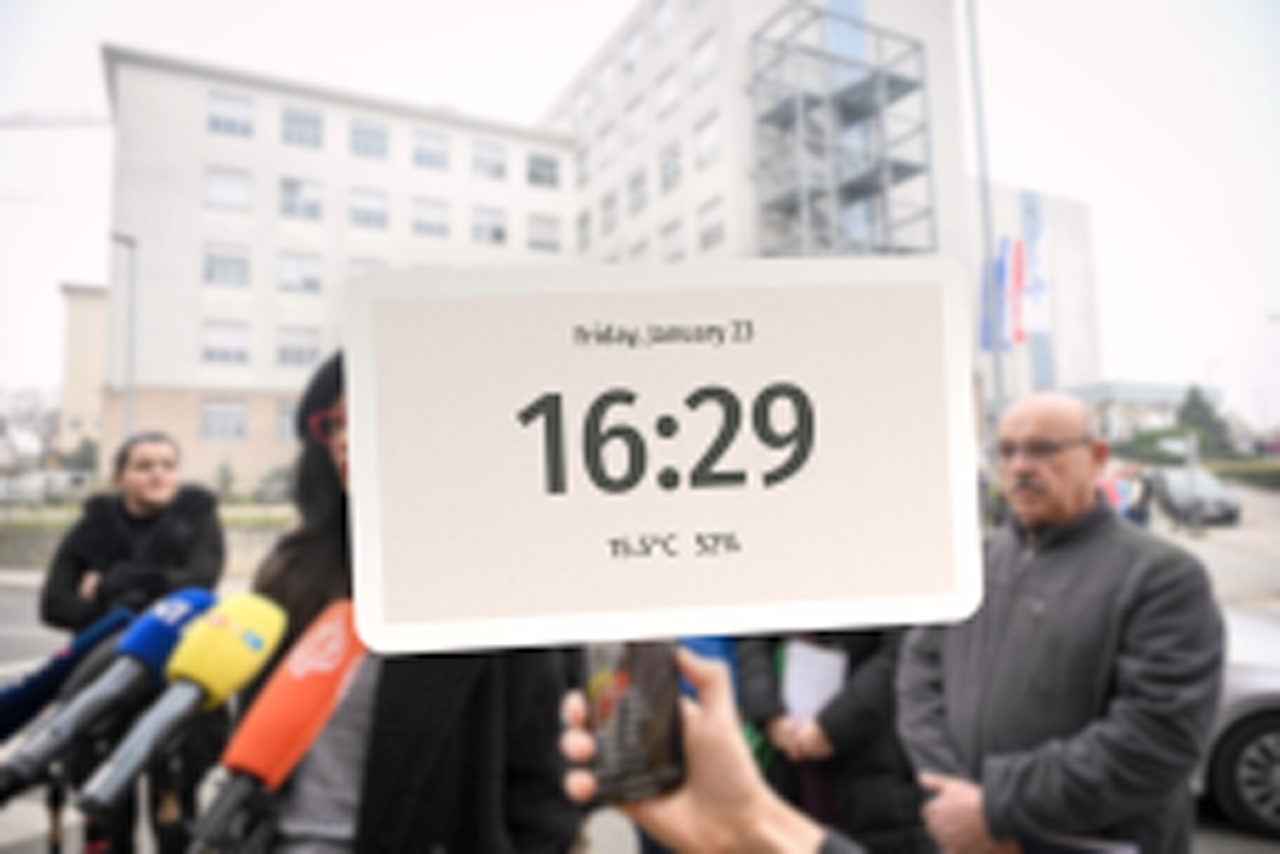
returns 16,29
